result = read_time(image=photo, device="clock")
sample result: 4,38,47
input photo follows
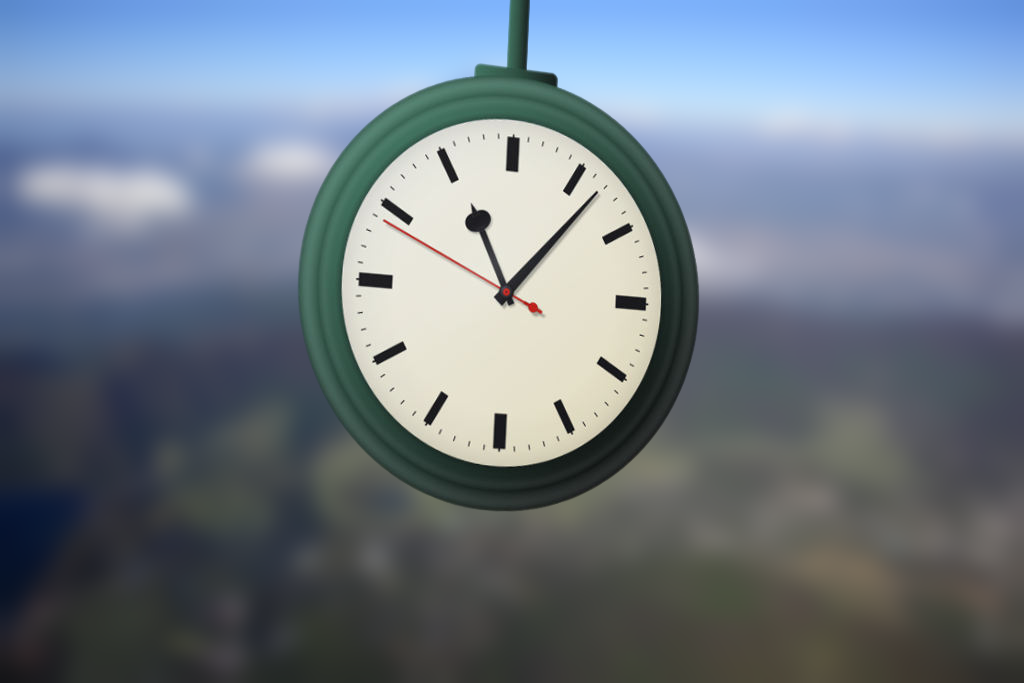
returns 11,06,49
